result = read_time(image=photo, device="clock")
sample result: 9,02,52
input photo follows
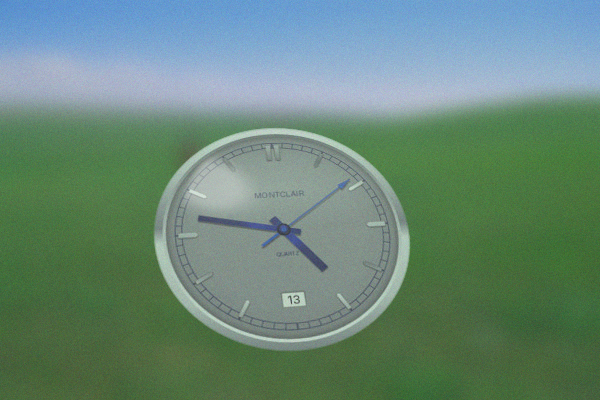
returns 4,47,09
